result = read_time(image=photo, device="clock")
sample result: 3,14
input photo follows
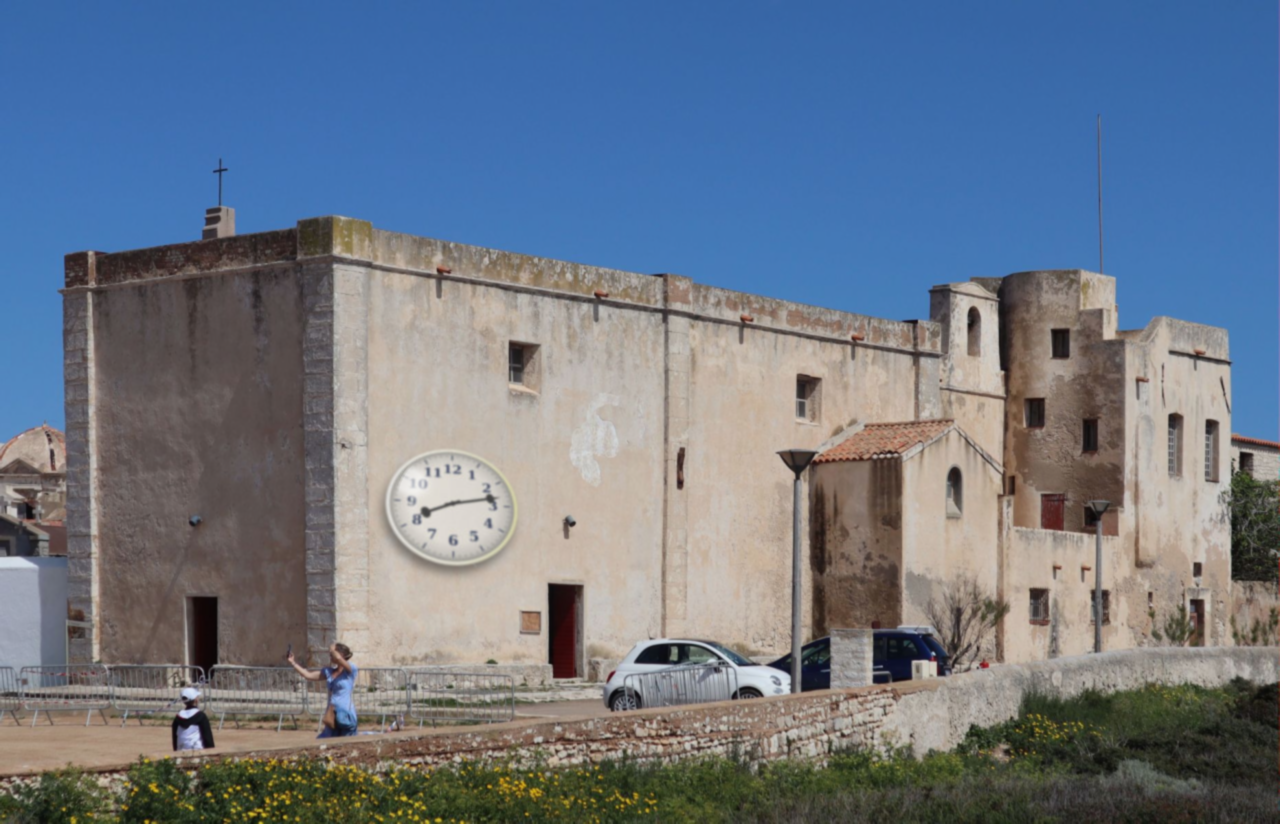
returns 8,13
